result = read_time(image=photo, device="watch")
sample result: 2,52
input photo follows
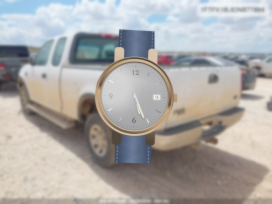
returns 5,26
